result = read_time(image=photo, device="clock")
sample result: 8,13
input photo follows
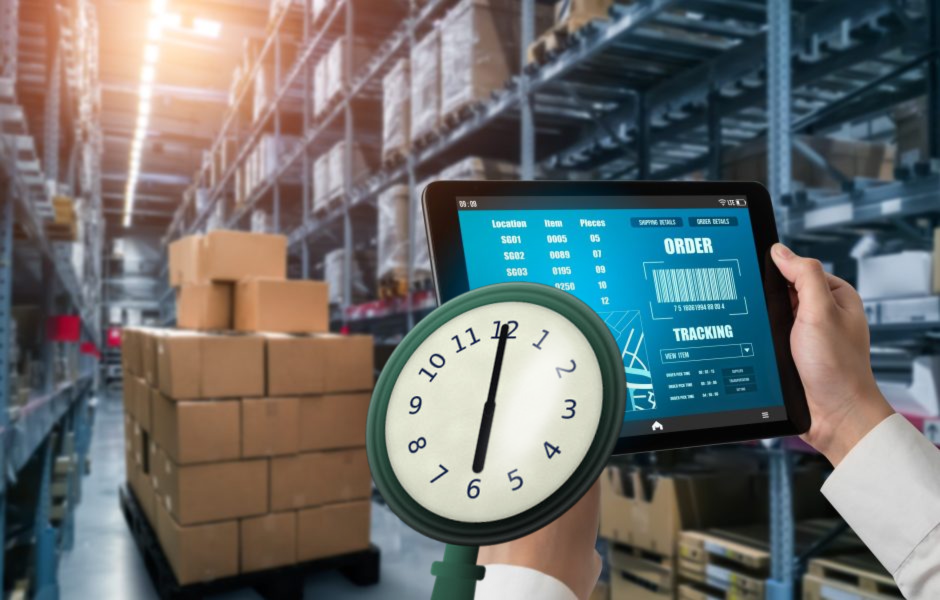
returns 6,00
